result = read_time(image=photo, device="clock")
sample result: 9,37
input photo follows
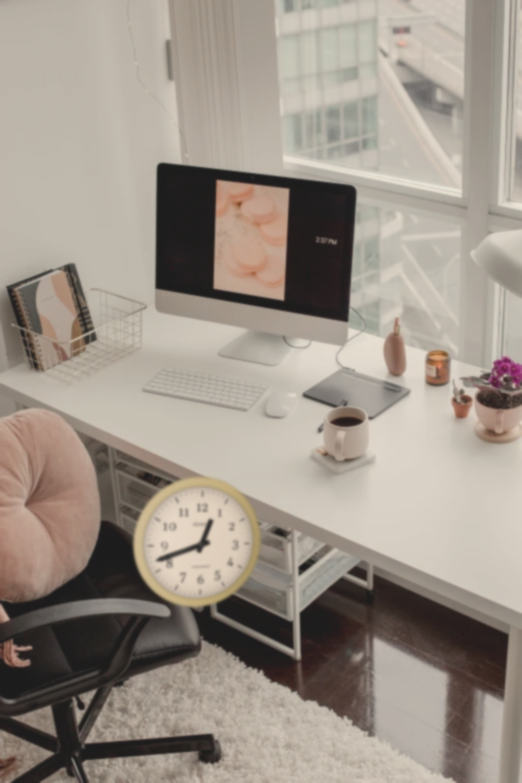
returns 12,42
